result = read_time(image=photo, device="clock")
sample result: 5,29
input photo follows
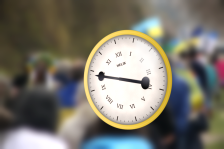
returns 3,49
